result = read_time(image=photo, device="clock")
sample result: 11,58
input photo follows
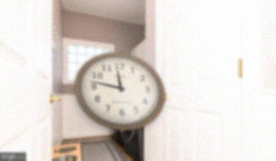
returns 11,47
